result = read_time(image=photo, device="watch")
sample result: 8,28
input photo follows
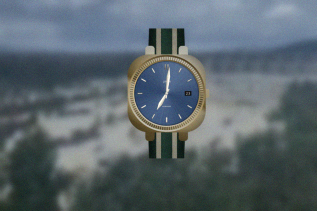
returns 7,01
